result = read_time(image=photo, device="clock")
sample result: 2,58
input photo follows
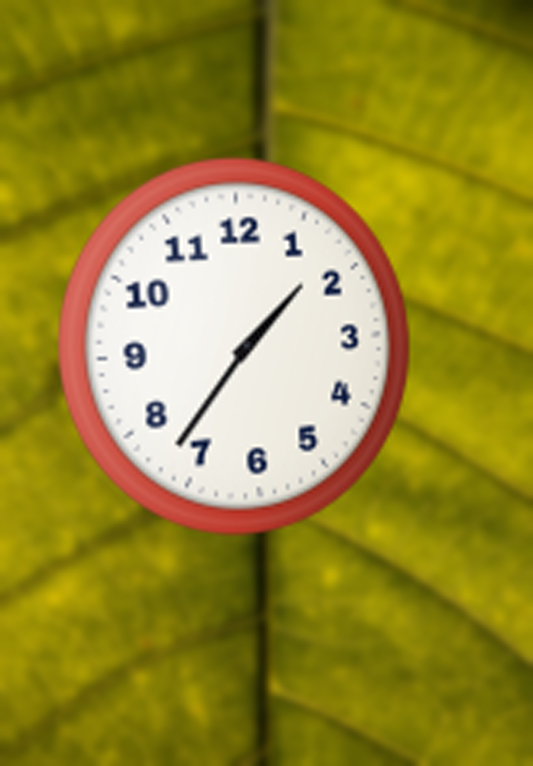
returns 1,37
